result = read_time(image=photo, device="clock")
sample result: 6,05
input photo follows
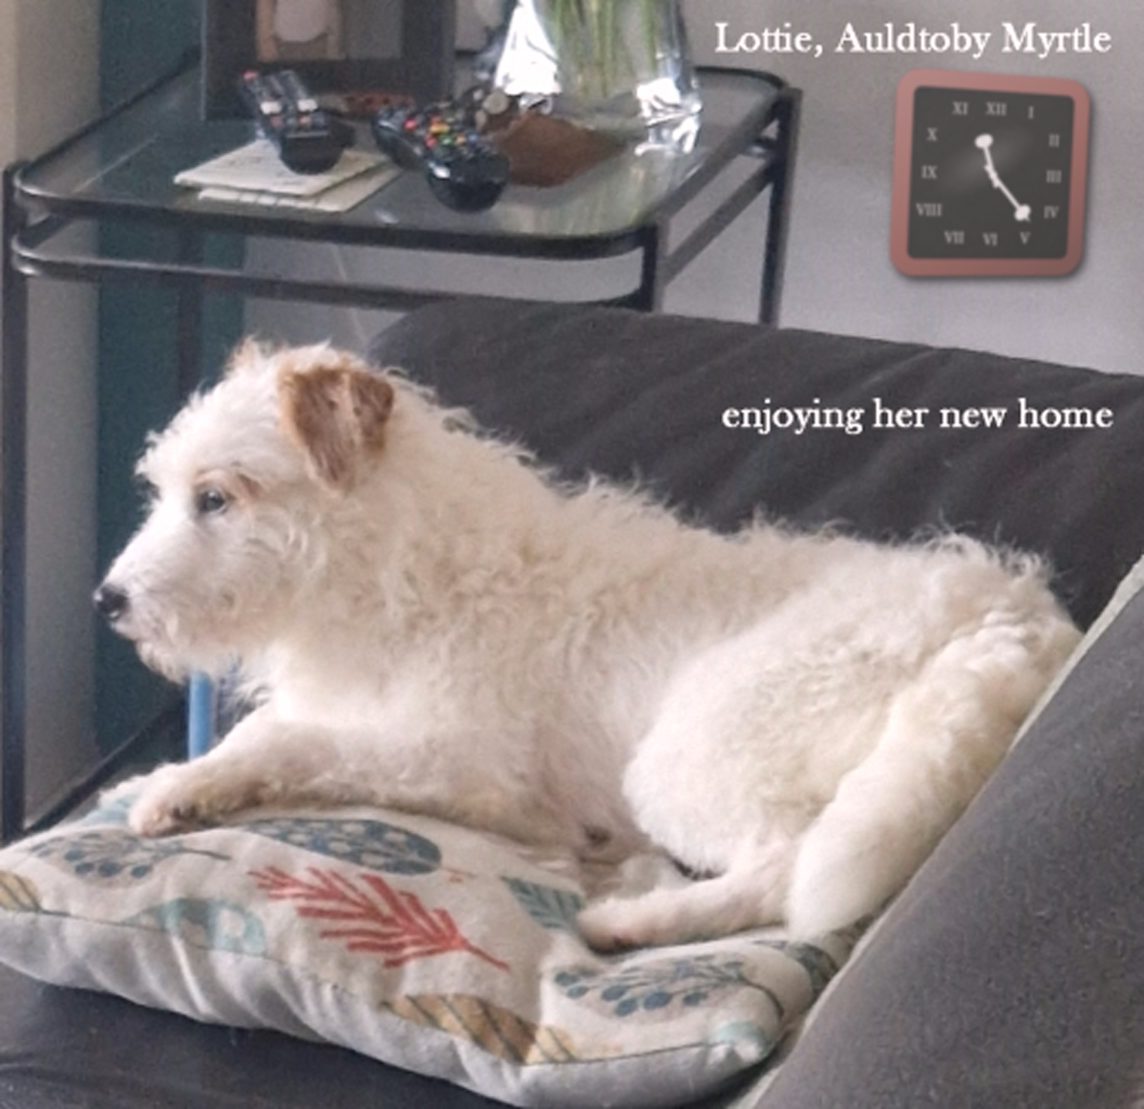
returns 11,23
